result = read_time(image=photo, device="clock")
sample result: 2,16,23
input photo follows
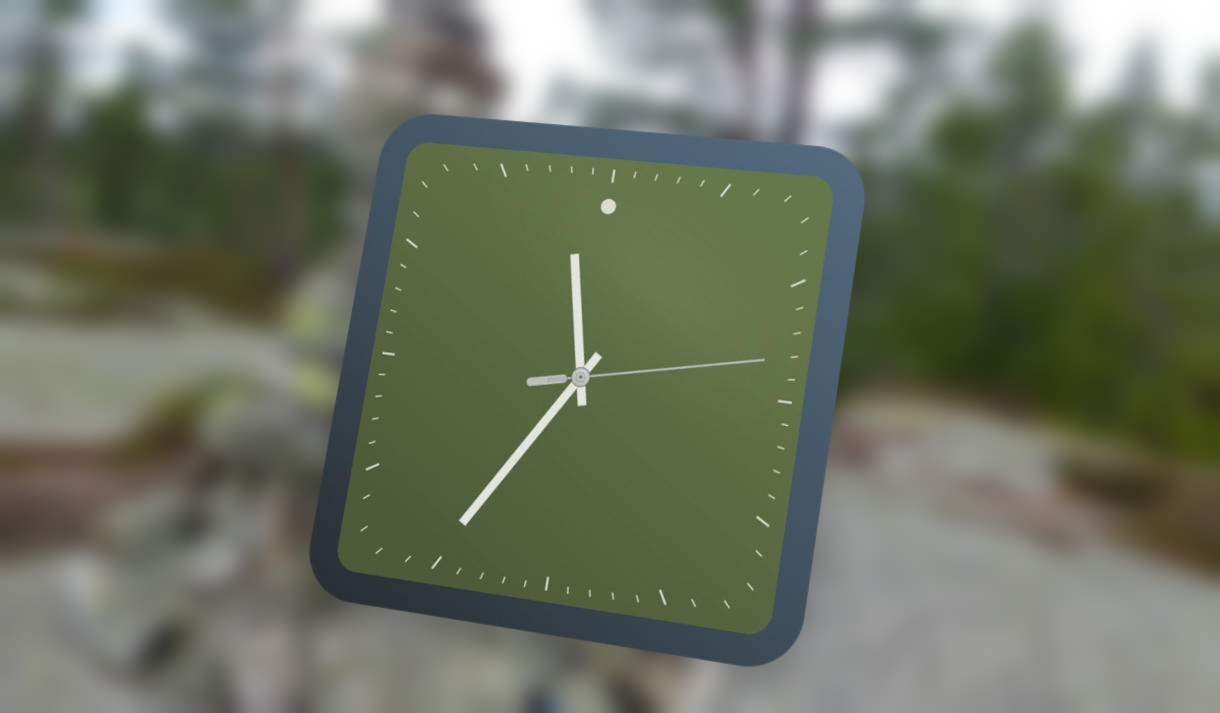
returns 11,35,13
